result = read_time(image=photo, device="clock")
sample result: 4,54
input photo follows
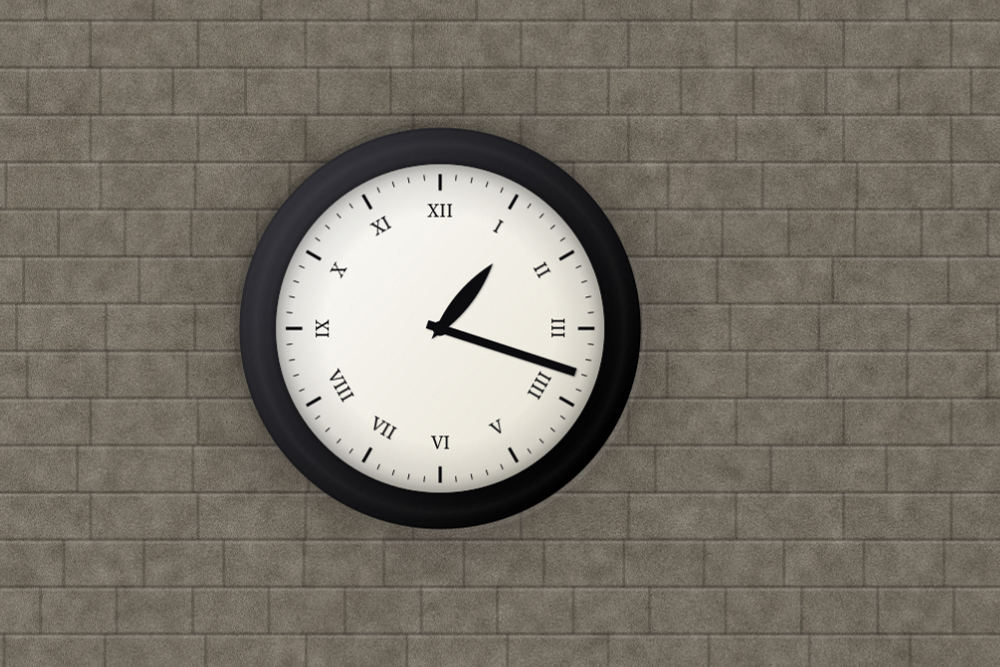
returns 1,18
